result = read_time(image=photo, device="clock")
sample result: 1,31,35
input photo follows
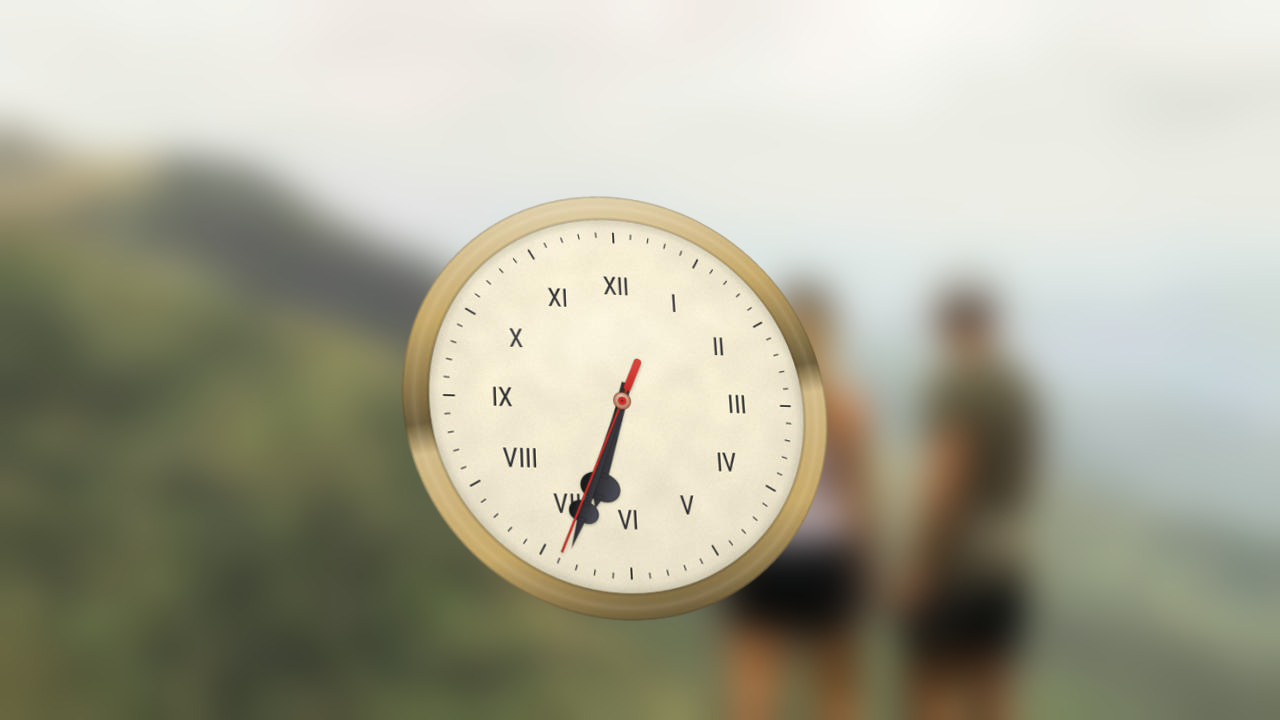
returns 6,33,34
